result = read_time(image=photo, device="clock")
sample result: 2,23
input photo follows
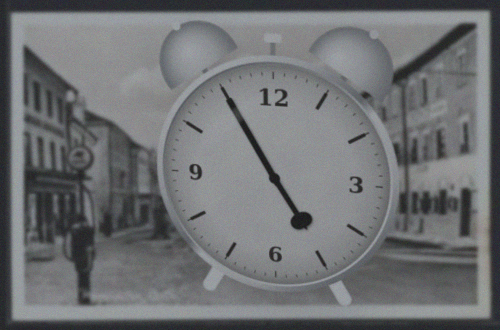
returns 4,55
